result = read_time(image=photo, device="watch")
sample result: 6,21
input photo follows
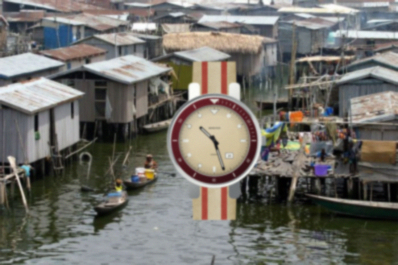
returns 10,27
